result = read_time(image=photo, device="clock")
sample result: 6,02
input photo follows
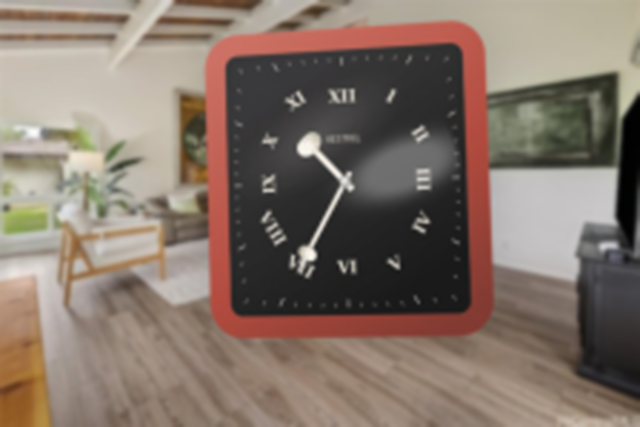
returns 10,35
